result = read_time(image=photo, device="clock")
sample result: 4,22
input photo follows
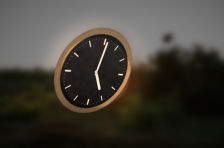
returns 5,01
